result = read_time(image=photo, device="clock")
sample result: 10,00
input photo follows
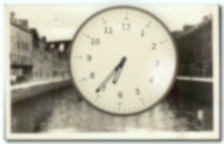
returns 6,36
